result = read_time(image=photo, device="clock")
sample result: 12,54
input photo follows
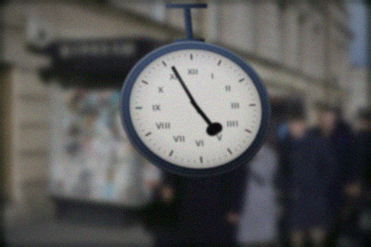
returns 4,56
